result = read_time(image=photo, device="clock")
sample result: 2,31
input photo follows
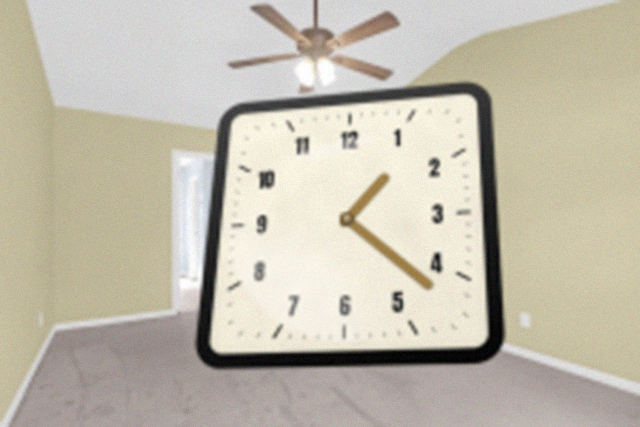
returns 1,22
